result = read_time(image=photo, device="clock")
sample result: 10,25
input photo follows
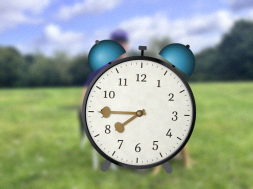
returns 7,45
